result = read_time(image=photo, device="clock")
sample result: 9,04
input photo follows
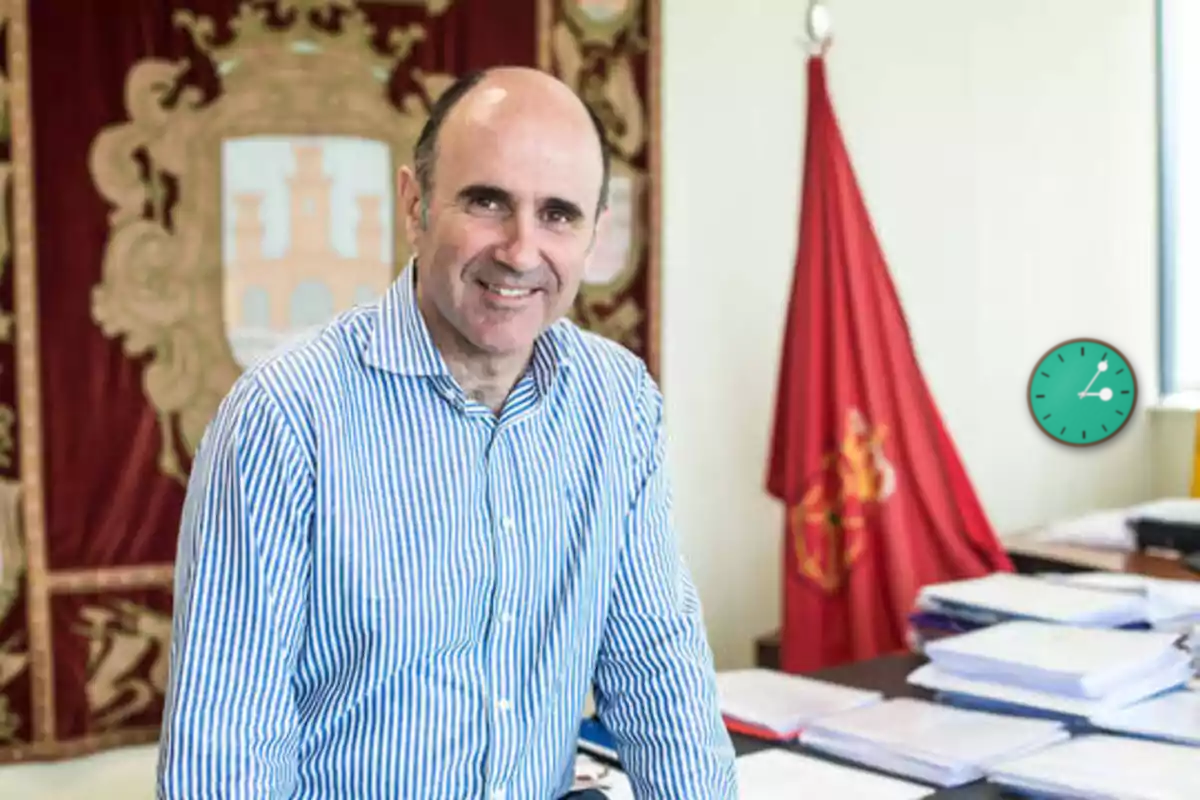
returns 3,06
